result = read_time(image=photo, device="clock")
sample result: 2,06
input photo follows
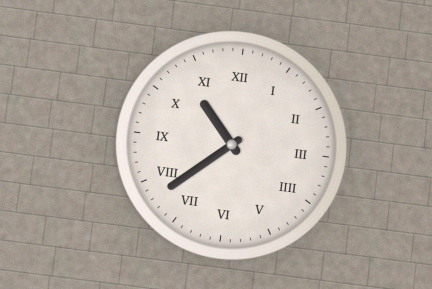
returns 10,38
